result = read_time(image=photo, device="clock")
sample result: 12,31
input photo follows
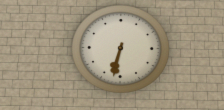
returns 6,32
